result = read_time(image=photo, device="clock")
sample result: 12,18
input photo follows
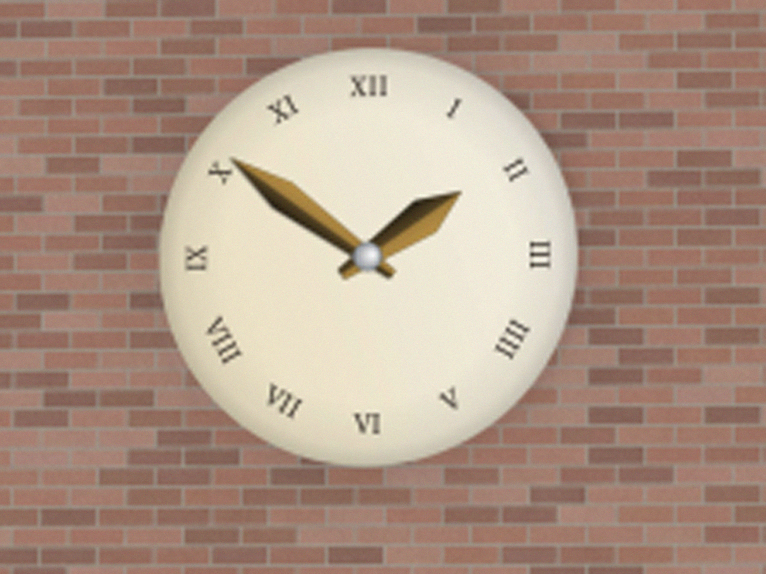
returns 1,51
